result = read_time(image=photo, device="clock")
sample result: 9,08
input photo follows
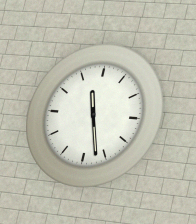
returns 11,27
